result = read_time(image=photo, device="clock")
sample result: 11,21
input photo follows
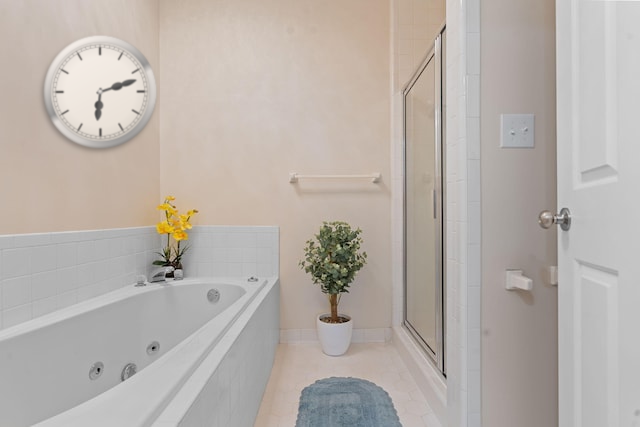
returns 6,12
